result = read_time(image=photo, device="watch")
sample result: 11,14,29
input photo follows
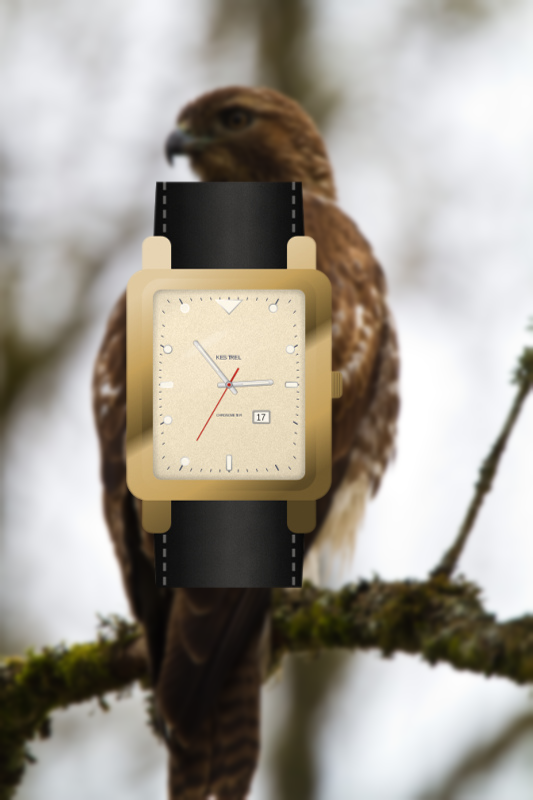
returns 2,53,35
